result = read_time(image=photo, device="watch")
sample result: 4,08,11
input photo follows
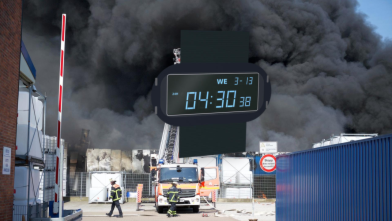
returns 4,30,38
